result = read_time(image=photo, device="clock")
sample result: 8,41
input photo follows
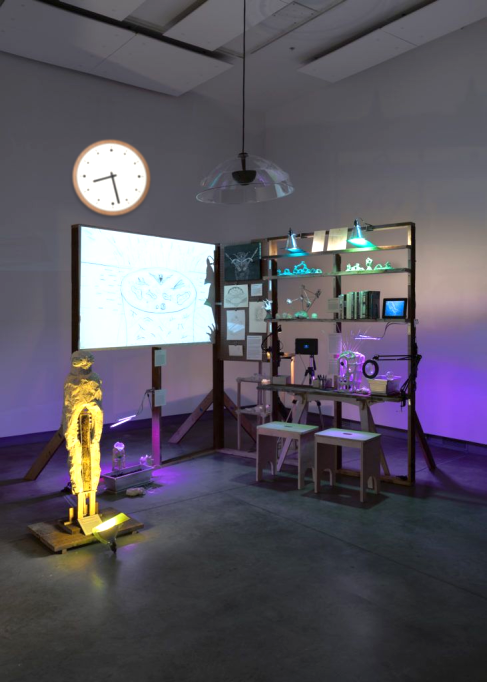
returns 8,28
